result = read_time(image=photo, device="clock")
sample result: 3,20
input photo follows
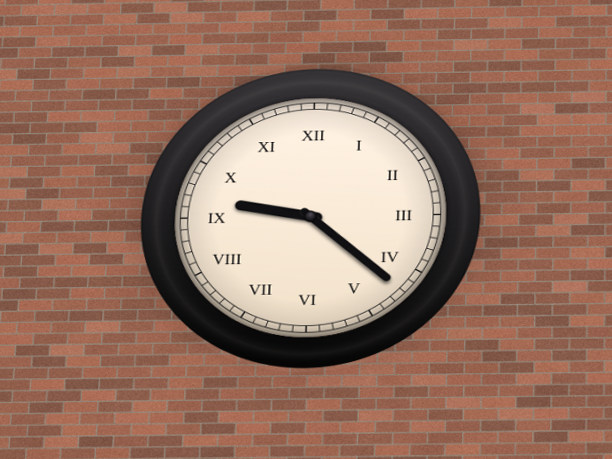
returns 9,22
